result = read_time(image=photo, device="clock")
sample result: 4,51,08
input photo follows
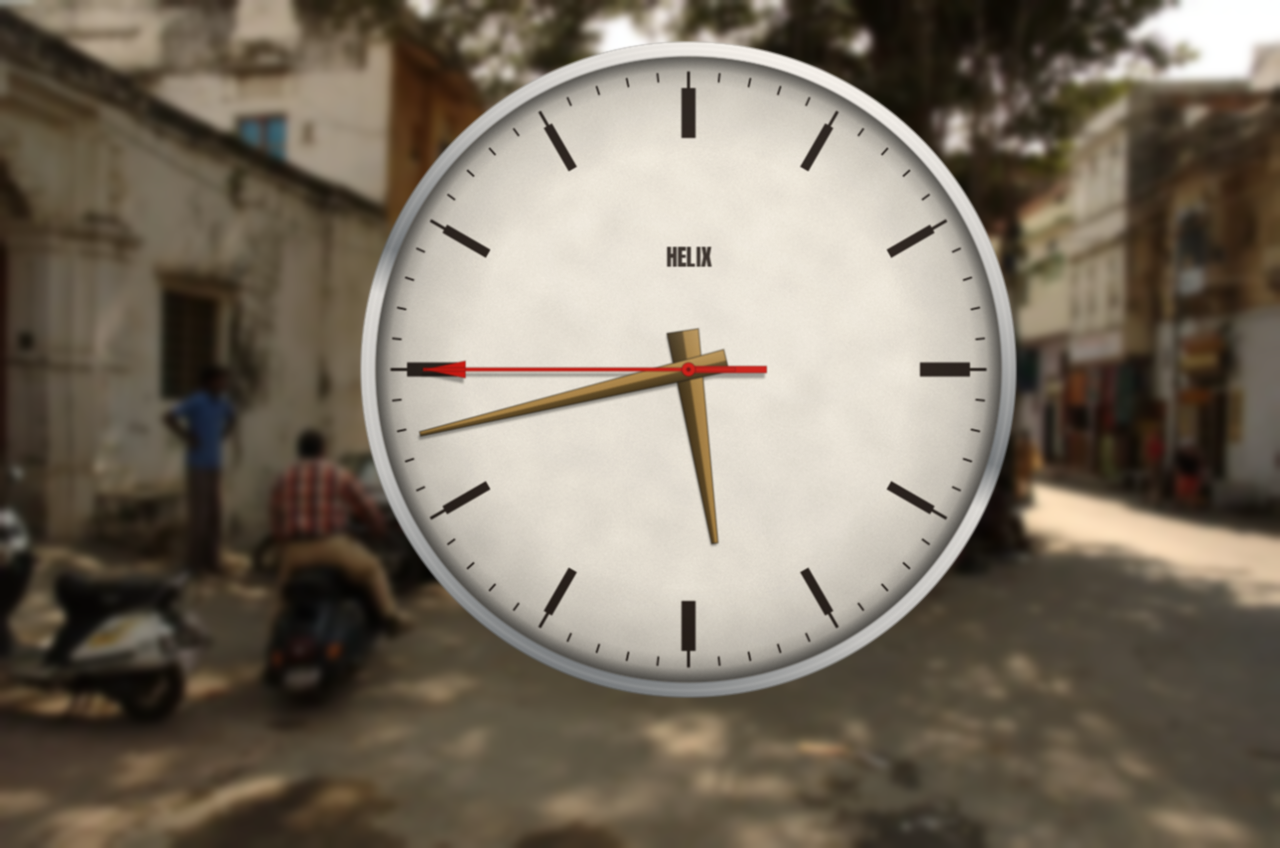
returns 5,42,45
